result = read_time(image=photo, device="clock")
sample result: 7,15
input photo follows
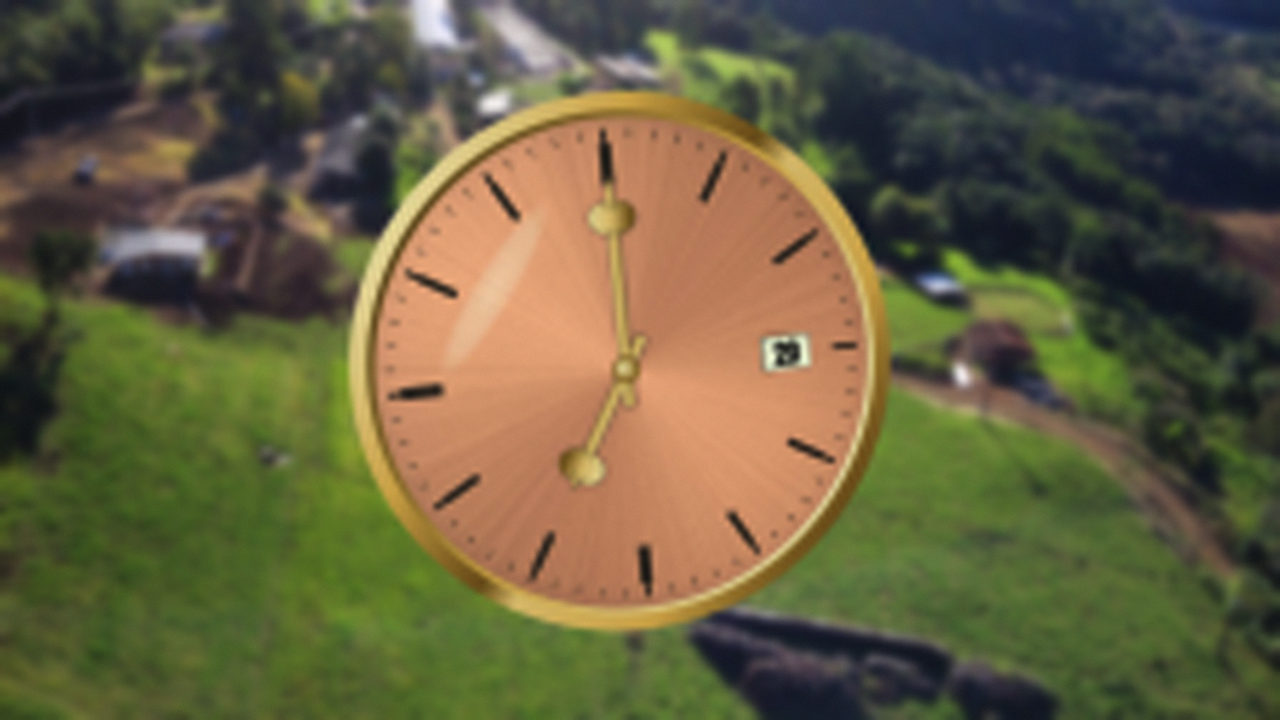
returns 7,00
